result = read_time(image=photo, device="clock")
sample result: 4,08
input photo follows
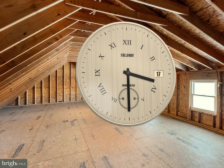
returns 3,30
